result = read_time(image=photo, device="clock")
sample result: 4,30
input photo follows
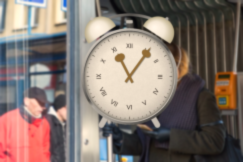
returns 11,06
